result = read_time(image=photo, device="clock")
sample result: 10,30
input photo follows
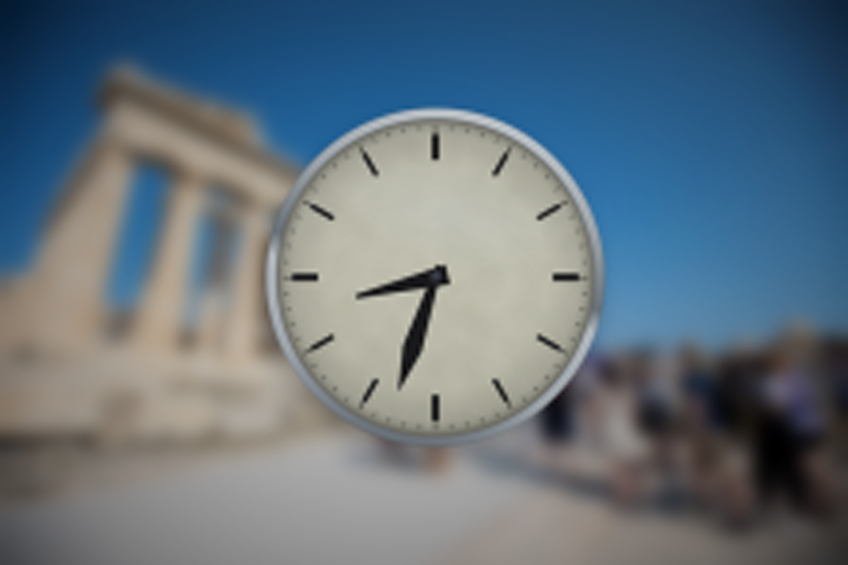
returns 8,33
